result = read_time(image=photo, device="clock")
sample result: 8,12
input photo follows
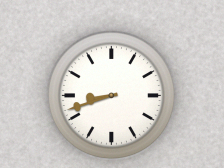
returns 8,42
